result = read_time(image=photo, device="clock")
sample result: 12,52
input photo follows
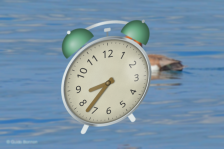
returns 8,37
